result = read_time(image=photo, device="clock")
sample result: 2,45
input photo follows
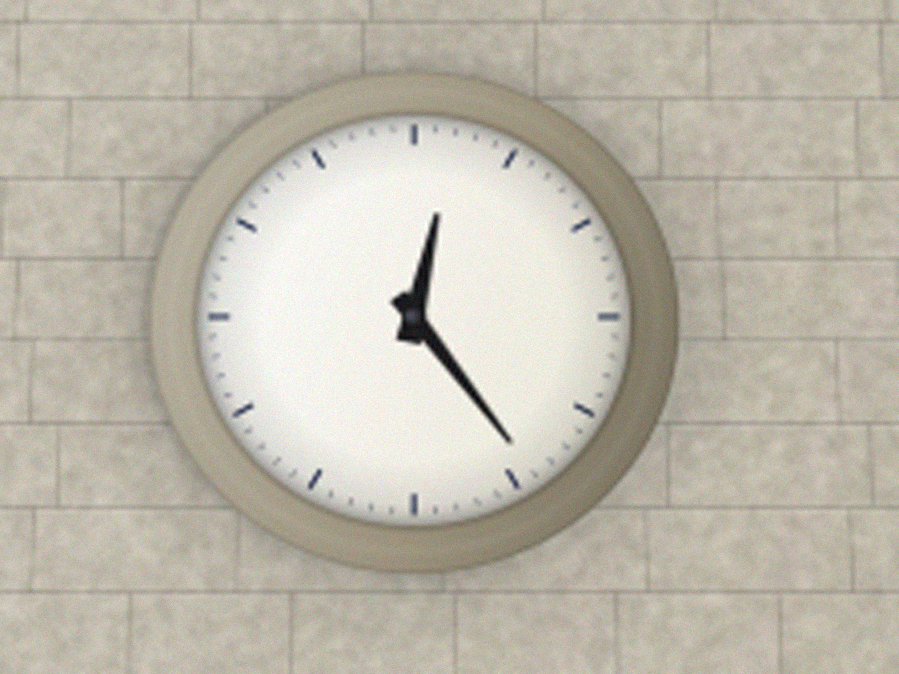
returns 12,24
